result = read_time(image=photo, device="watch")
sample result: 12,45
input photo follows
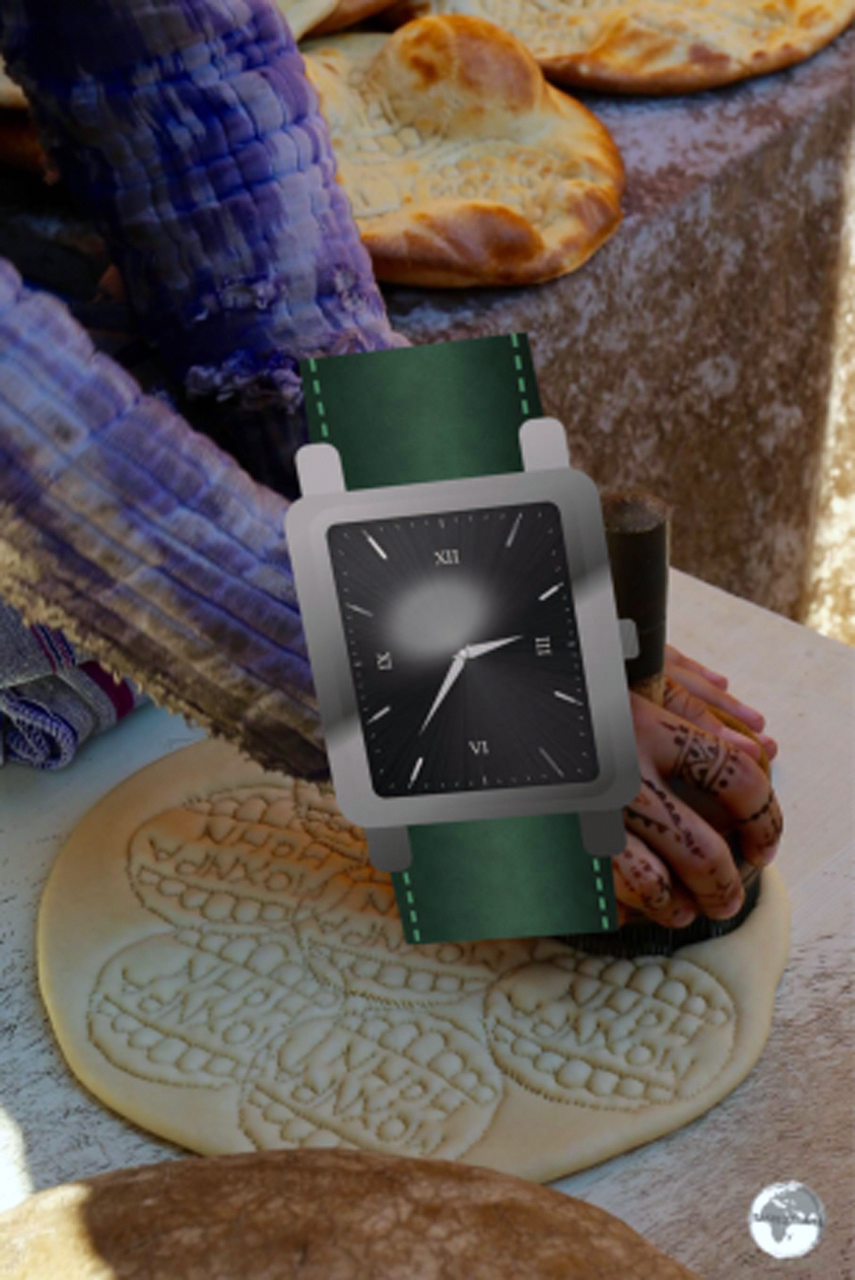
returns 2,36
